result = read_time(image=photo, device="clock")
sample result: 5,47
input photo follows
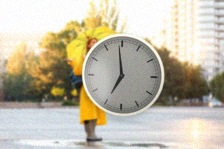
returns 6,59
